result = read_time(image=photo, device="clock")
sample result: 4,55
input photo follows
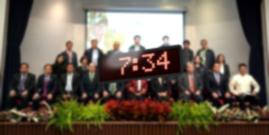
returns 7,34
